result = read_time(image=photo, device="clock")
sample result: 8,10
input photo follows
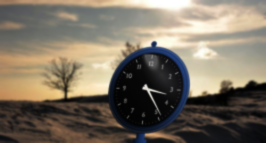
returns 3,24
